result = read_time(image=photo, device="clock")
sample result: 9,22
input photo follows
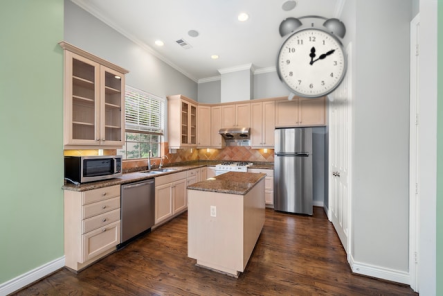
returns 12,10
